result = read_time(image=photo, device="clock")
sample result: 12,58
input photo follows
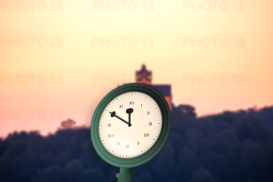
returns 11,50
